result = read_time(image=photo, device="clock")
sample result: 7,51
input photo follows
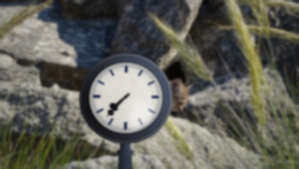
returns 7,37
